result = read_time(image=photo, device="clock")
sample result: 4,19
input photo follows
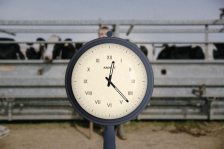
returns 12,23
